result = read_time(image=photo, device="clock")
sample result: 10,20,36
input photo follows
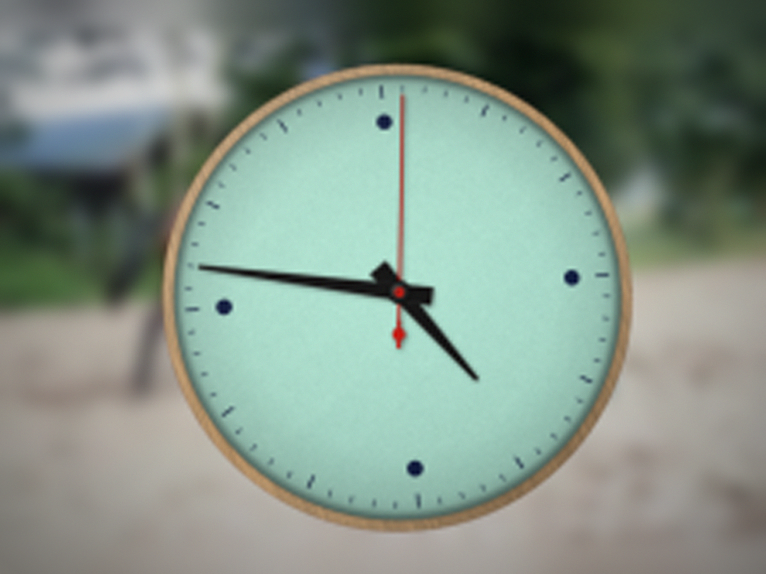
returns 4,47,01
